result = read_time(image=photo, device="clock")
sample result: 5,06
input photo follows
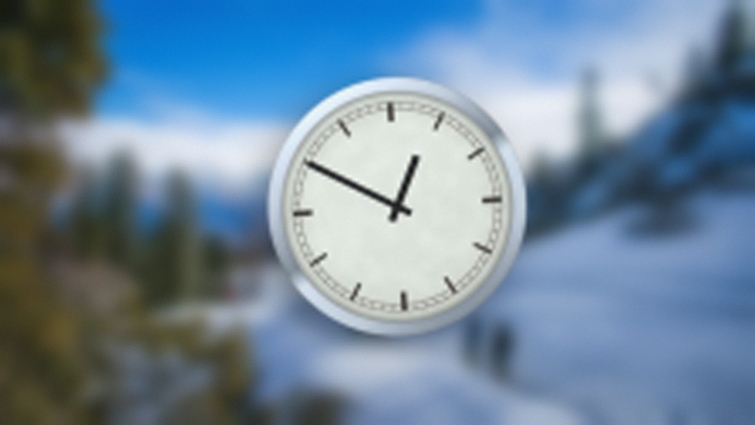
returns 12,50
